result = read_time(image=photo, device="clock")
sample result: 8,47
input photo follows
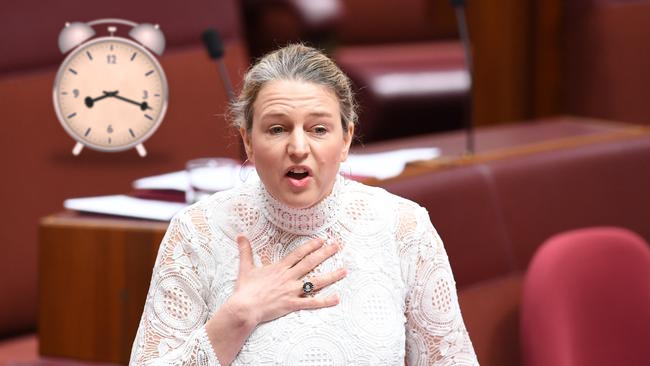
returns 8,18
